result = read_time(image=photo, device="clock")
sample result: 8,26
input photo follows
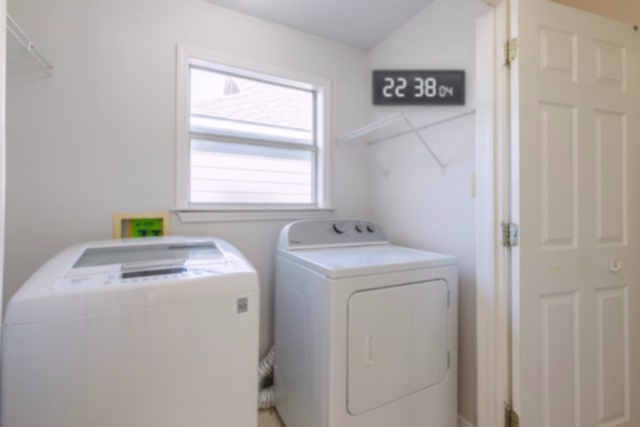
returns 22,38
